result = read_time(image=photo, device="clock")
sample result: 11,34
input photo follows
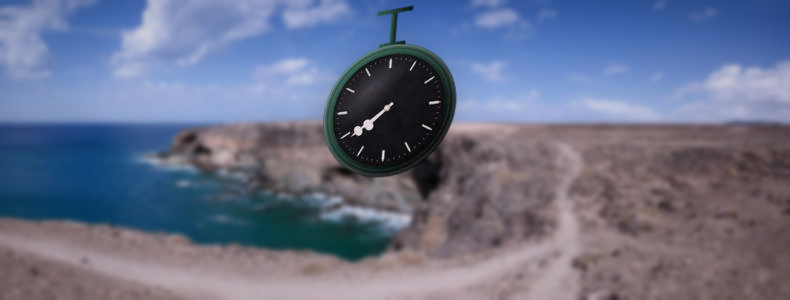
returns 7,39
